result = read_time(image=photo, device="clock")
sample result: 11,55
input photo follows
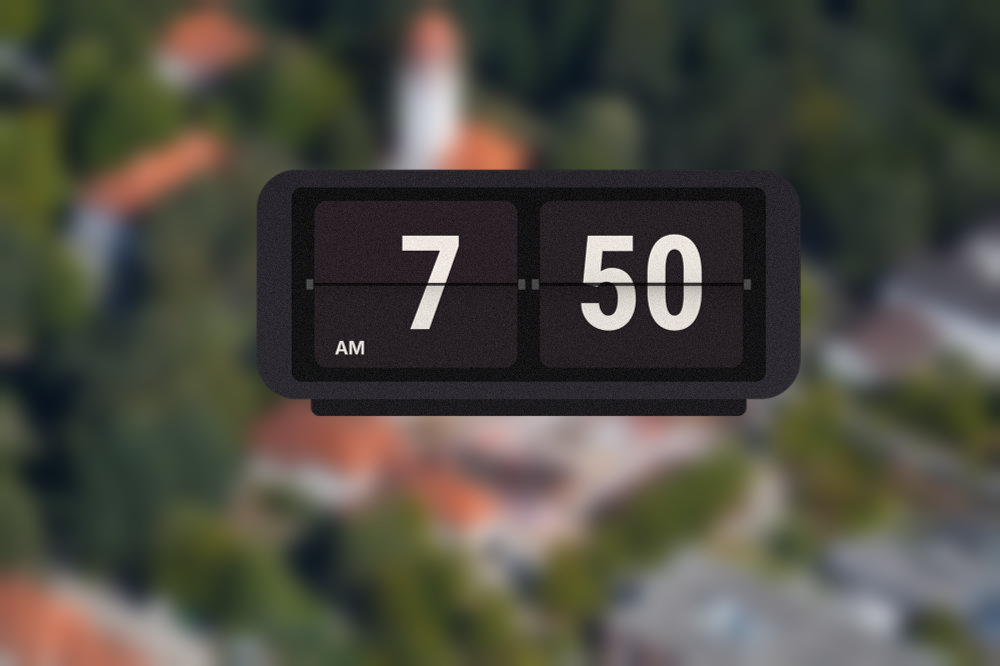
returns 7,50
